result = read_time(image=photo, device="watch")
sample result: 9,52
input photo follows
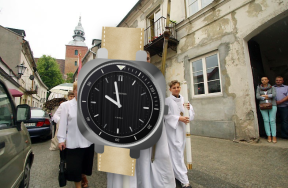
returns 9,58
